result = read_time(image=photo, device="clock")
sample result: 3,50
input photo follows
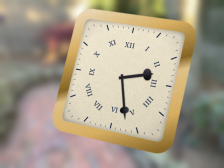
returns 2,27
